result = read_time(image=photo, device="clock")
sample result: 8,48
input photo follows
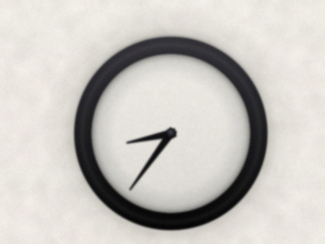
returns 8,36
